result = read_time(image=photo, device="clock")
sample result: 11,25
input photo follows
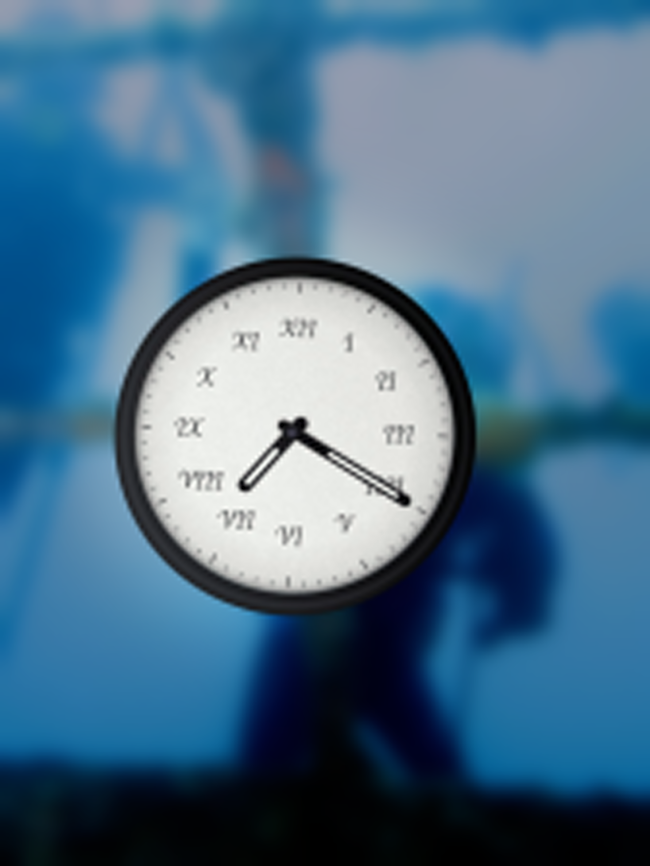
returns 7,20
